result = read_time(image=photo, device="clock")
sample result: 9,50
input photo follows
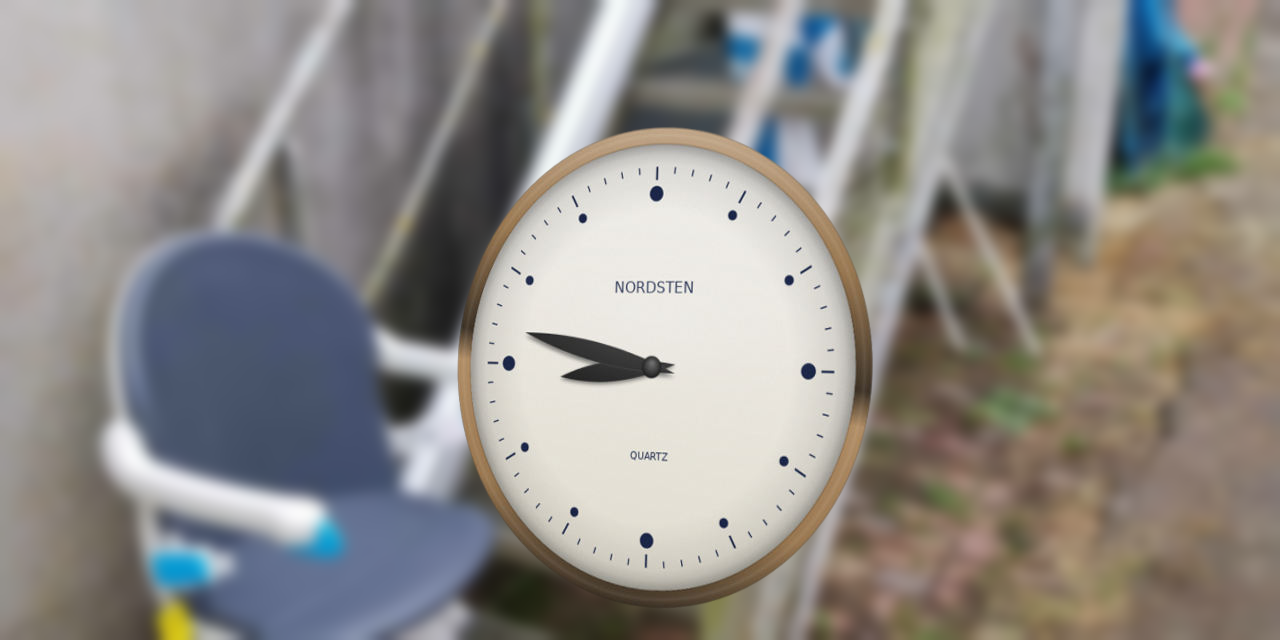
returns 8,47
